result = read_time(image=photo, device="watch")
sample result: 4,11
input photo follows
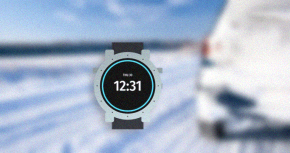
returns 12,31
